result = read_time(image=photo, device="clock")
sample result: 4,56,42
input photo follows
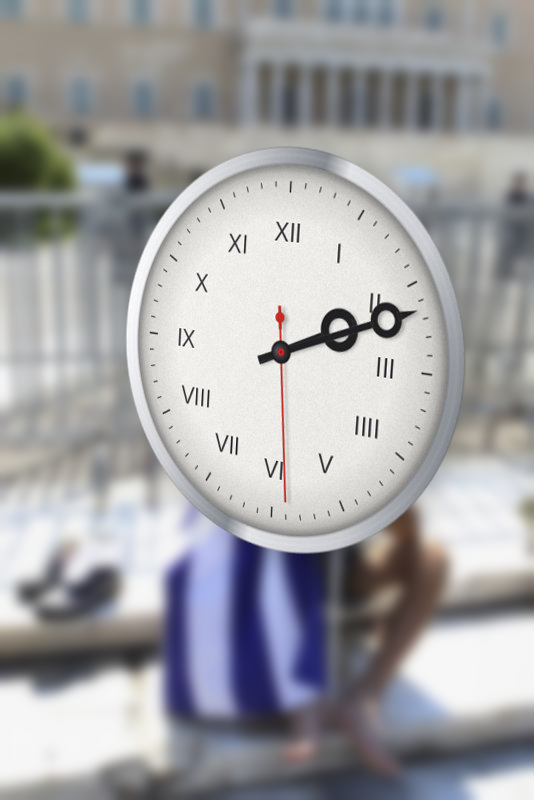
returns 2,11,29
